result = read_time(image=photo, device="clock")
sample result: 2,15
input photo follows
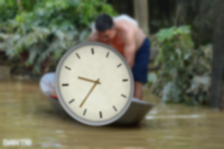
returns 9,37
